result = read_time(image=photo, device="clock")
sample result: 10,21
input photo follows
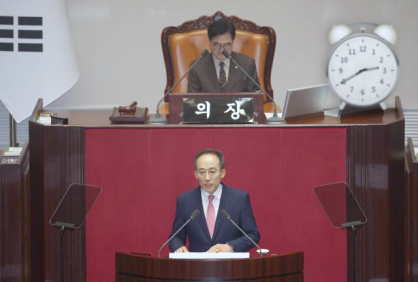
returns 2,40
